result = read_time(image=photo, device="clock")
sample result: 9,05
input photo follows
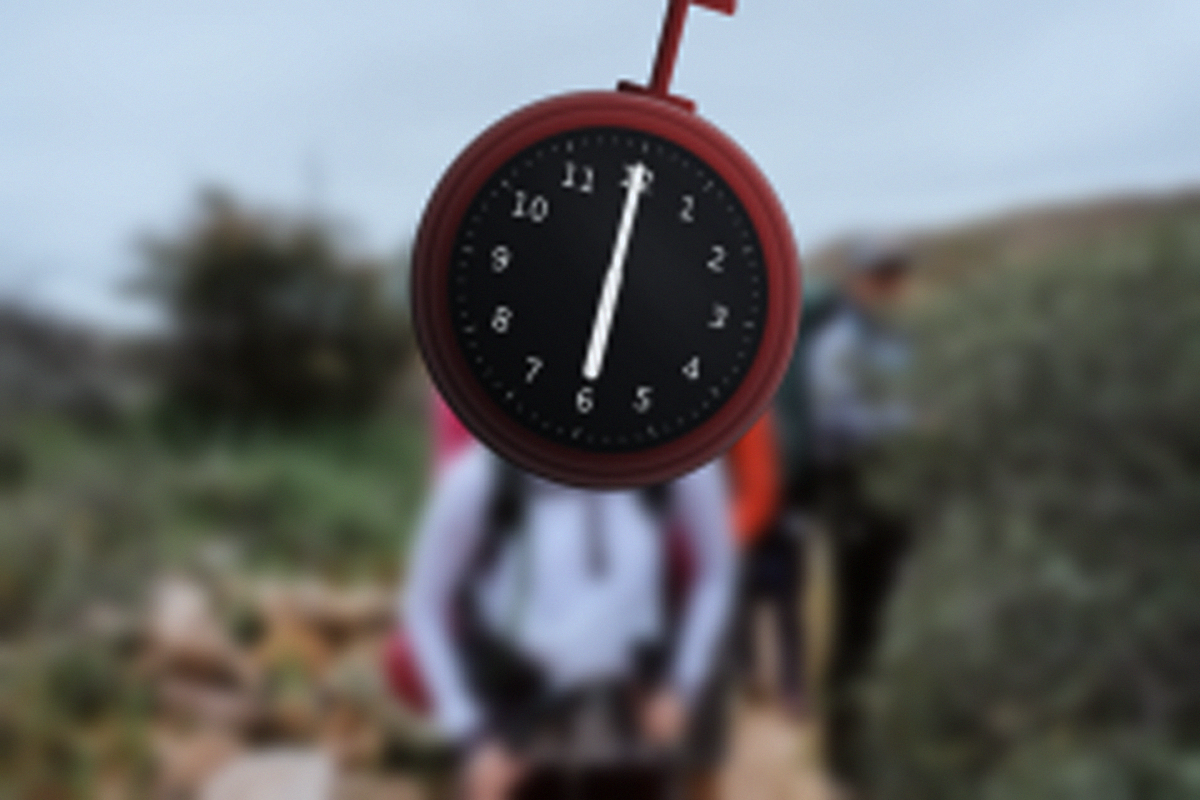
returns 6,00
